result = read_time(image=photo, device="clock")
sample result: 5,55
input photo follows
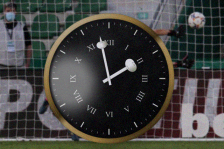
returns 1,58
